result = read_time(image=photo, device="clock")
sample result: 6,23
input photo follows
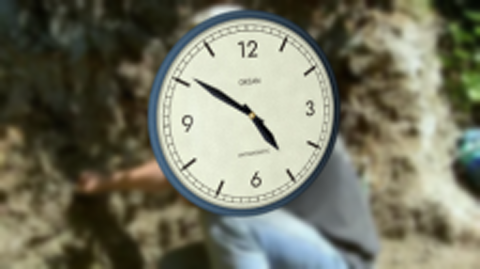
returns 4,51
